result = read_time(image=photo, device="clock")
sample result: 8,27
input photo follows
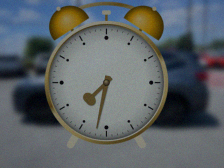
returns 7,32
